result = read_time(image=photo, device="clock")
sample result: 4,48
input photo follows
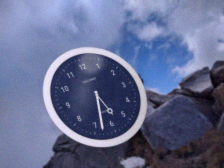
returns 5,33
